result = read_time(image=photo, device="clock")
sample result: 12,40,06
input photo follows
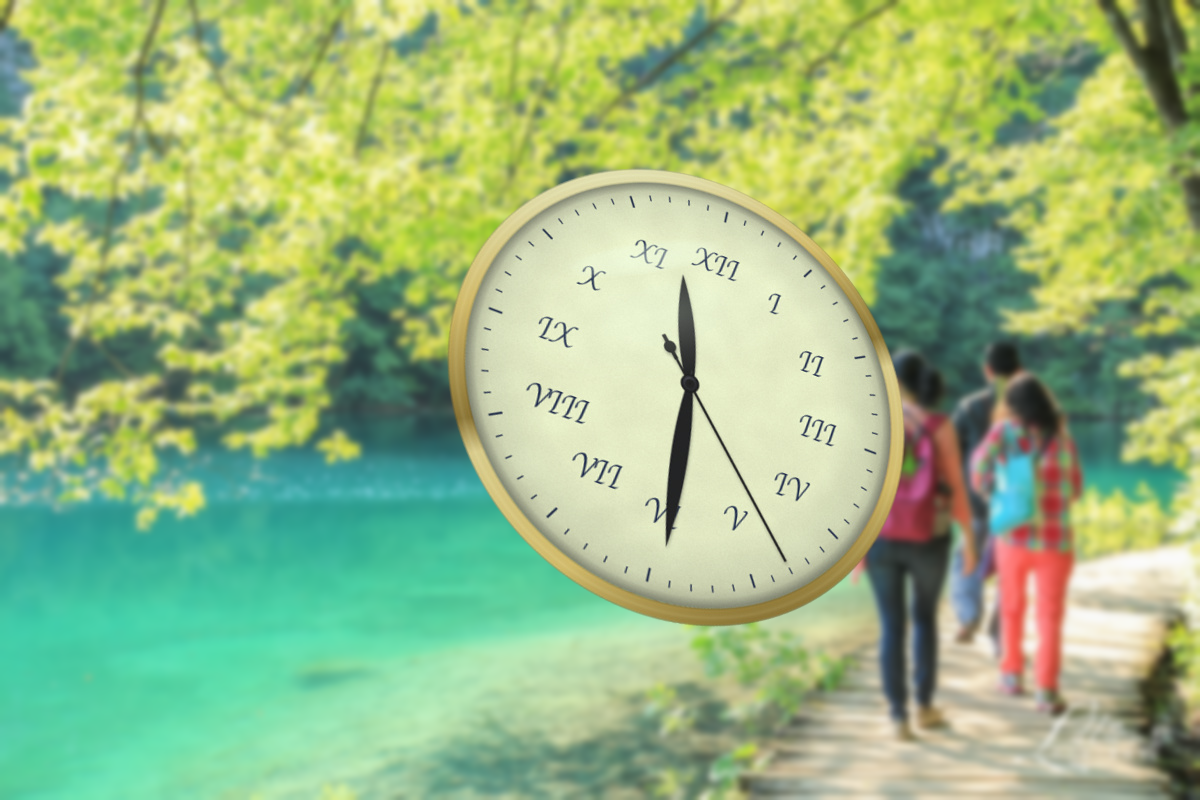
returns 11,29,23
